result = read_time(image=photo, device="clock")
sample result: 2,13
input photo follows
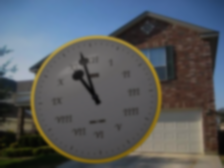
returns 10,58
